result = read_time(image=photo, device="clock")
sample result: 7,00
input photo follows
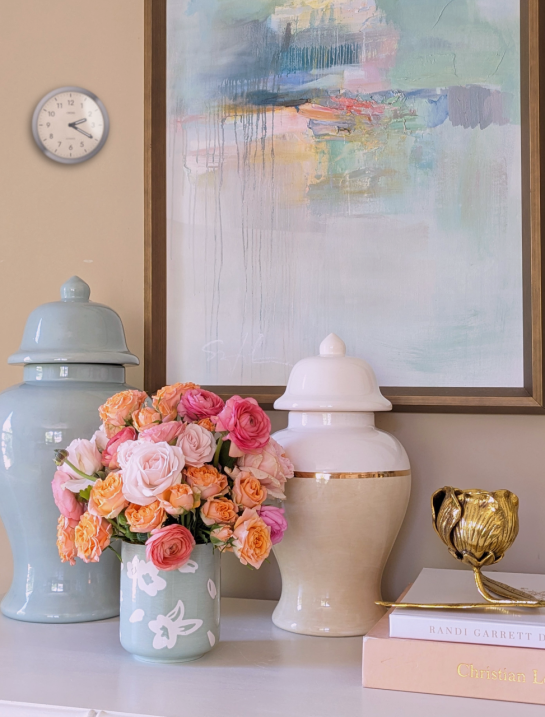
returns 2,20
